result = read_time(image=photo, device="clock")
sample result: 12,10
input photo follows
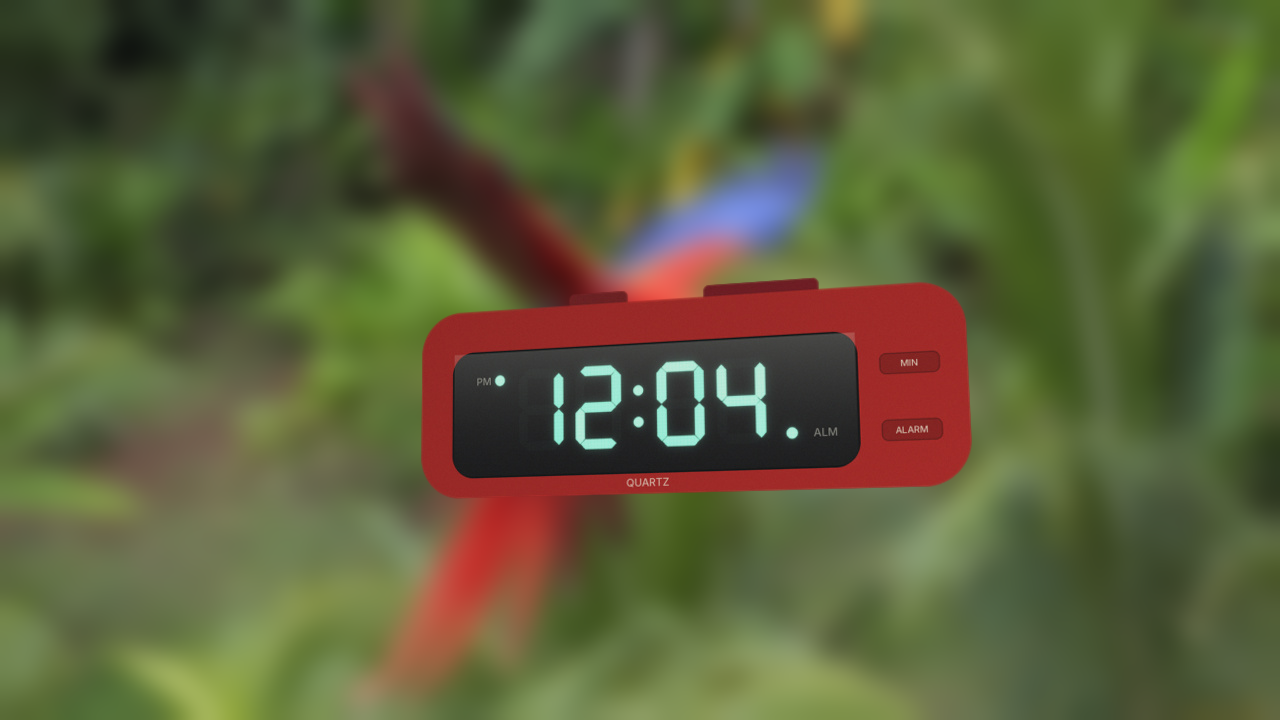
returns 12,04
